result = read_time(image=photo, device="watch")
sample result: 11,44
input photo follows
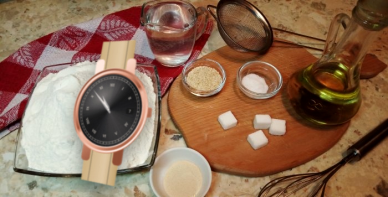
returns 10,52
